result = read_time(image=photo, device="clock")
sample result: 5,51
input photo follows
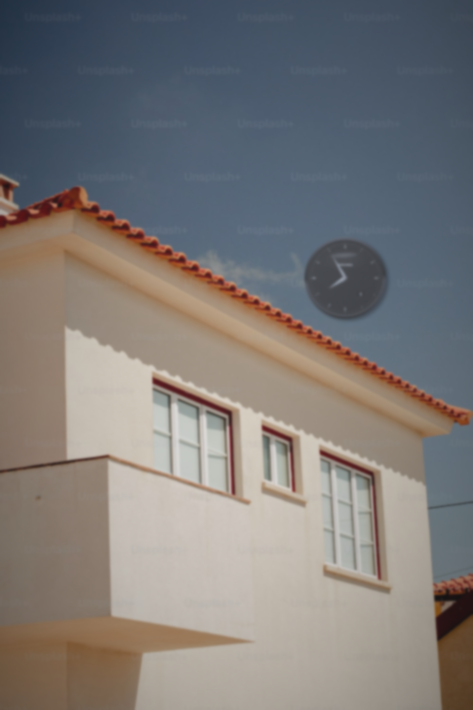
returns 7,55
